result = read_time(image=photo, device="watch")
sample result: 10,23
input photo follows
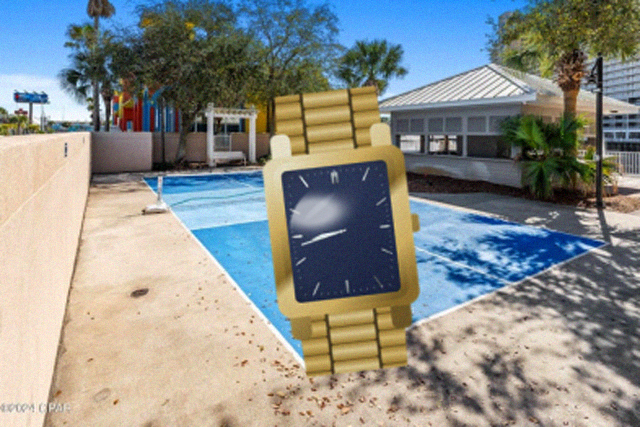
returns 8,43
